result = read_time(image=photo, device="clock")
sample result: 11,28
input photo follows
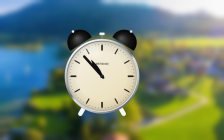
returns 10,53
